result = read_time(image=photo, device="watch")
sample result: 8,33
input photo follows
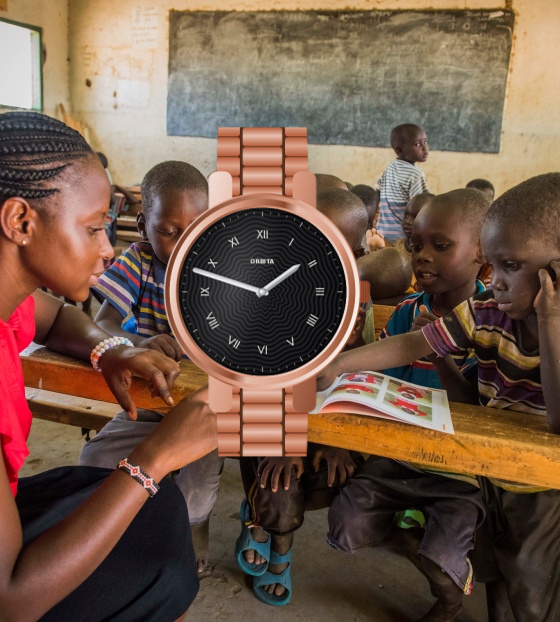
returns 1,48
